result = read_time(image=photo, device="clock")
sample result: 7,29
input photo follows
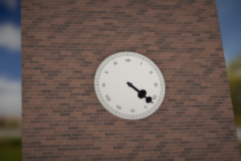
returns 4,22
